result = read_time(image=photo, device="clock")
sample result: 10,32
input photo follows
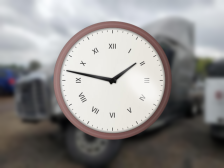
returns 1,47
